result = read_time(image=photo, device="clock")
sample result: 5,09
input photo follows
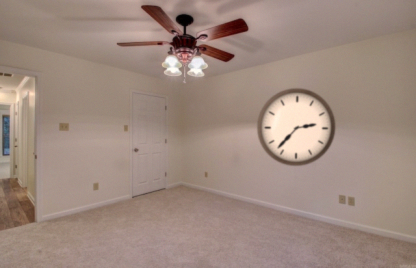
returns 2,37
